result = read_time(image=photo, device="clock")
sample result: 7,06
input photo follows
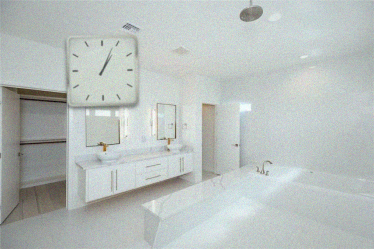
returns 1,04
